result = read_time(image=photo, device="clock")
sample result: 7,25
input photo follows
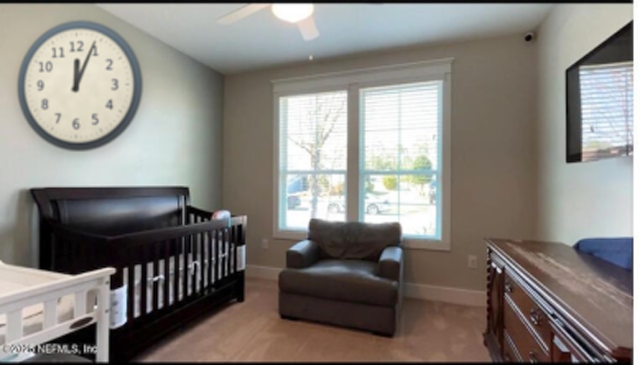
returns 12,04
